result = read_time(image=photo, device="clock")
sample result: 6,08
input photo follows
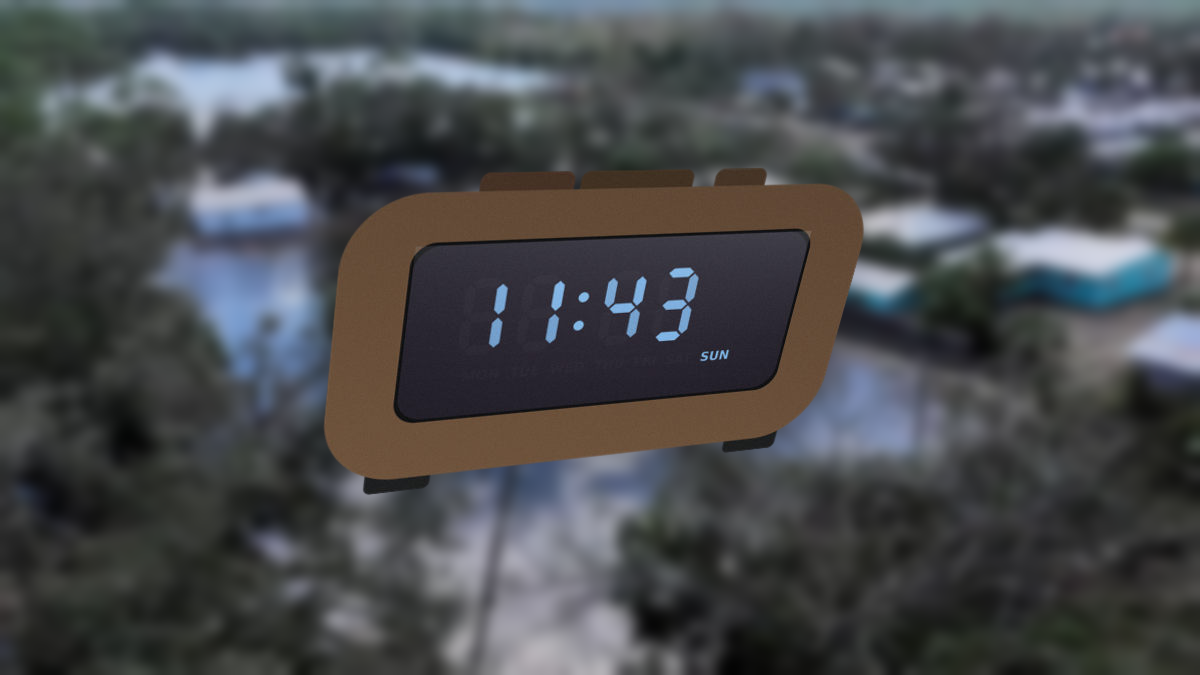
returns 11,43
